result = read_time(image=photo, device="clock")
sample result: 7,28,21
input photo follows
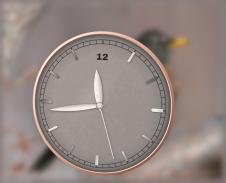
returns 11,43,27
